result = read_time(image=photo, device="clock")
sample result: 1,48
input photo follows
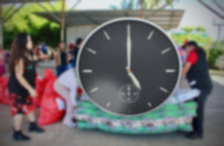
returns 5,00
